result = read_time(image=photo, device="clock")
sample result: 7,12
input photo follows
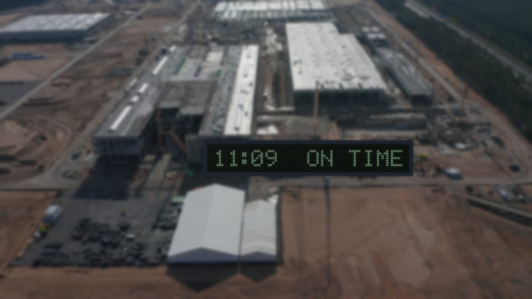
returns 11,09
